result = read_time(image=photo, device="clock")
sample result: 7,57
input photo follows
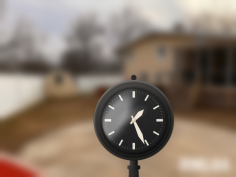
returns 1,26
